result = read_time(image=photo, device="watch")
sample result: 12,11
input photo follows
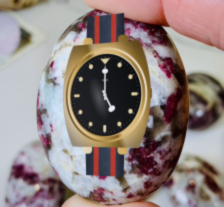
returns 5,00
